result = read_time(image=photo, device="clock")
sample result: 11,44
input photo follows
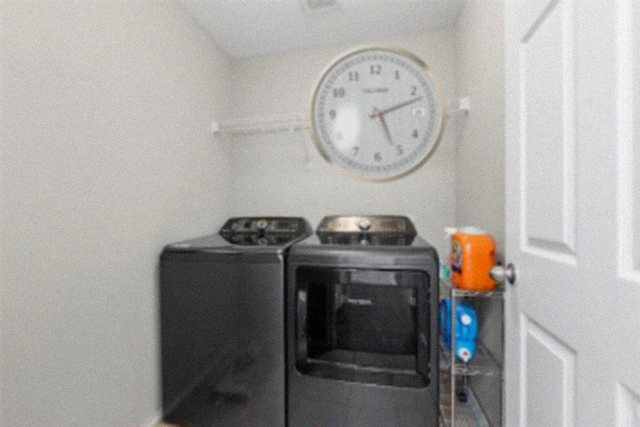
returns 5,12
